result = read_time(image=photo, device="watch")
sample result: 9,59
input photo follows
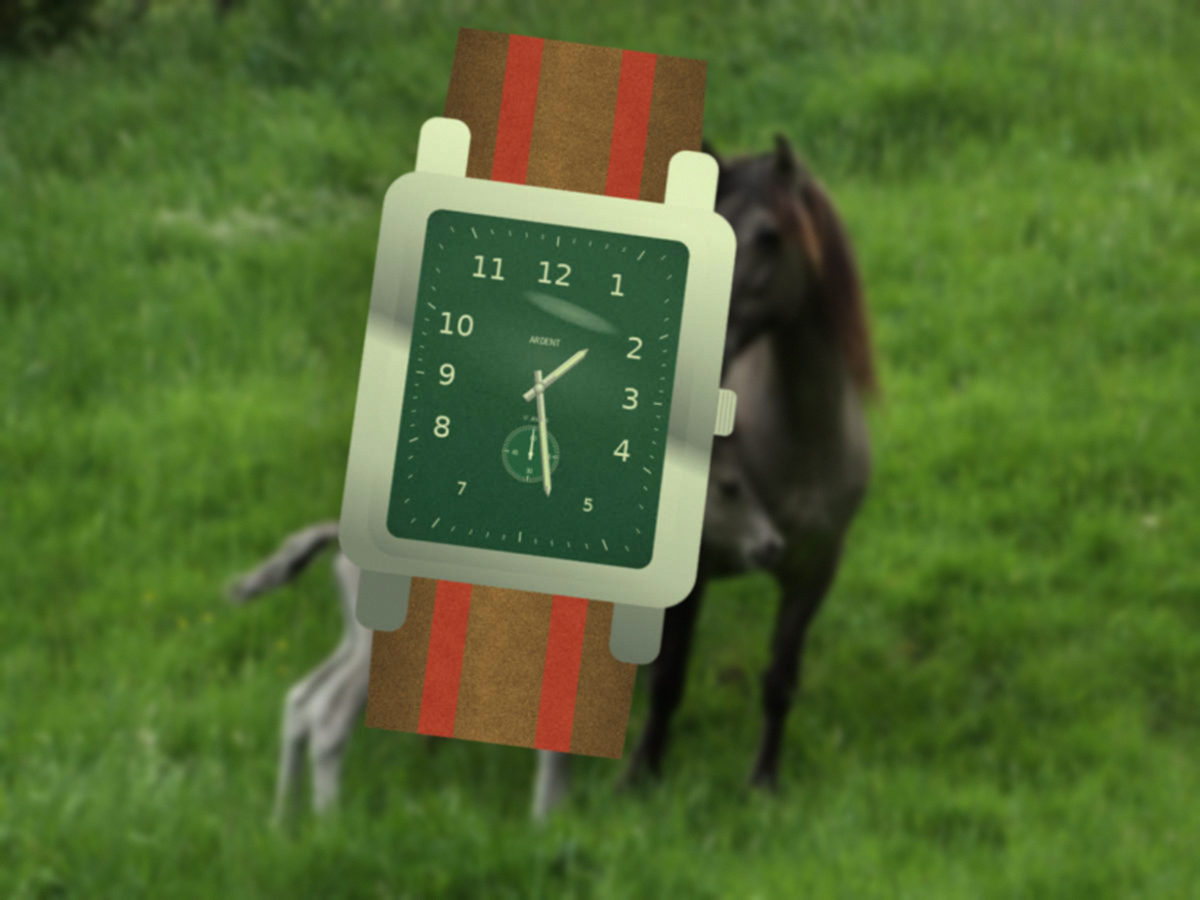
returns 1,28
